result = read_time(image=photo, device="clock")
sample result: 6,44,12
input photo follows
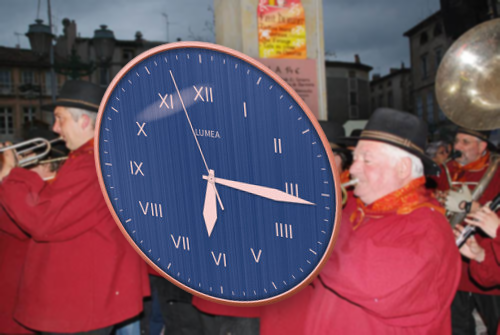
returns 6,15,57
